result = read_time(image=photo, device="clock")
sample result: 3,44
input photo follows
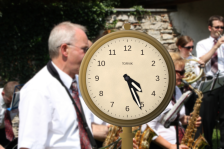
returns 4,26
